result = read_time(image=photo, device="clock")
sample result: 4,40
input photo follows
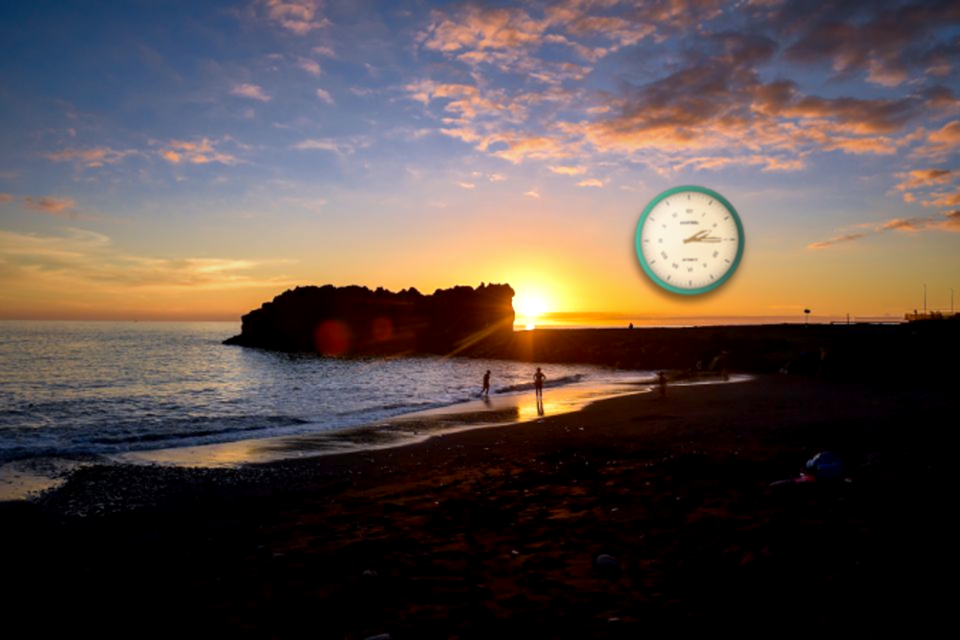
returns 2,15
